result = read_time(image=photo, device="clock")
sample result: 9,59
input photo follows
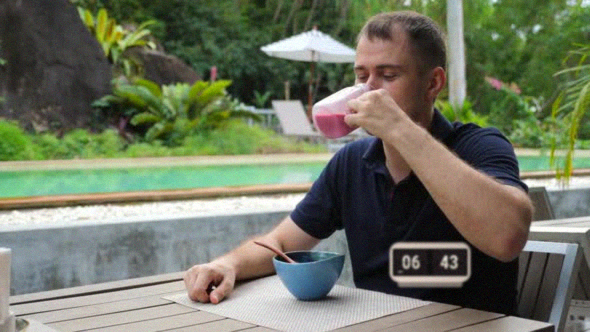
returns 6,43
